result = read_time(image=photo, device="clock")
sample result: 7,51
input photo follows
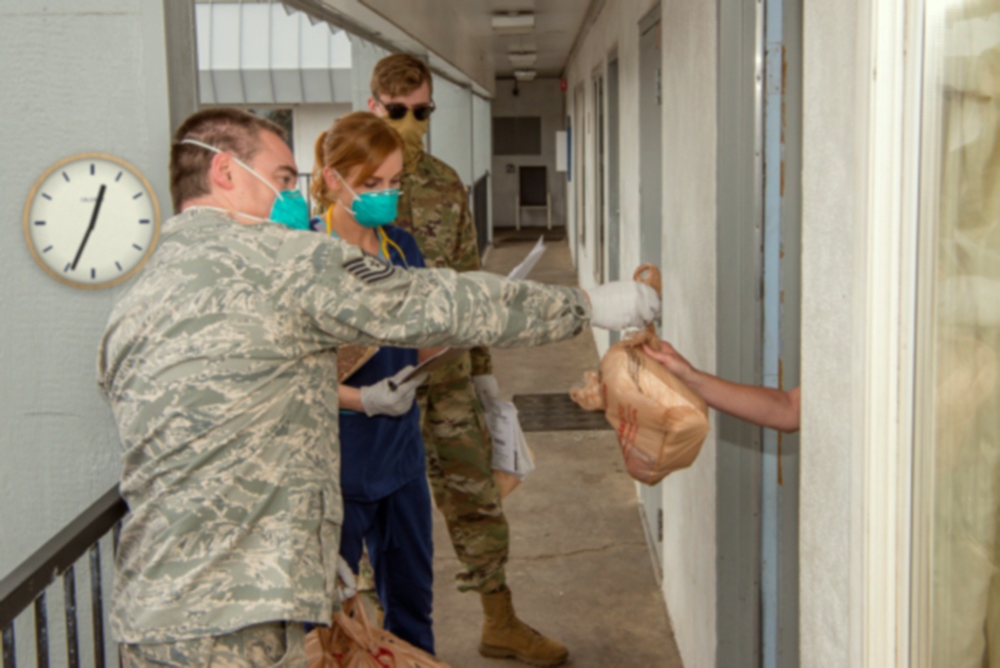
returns 12,34
